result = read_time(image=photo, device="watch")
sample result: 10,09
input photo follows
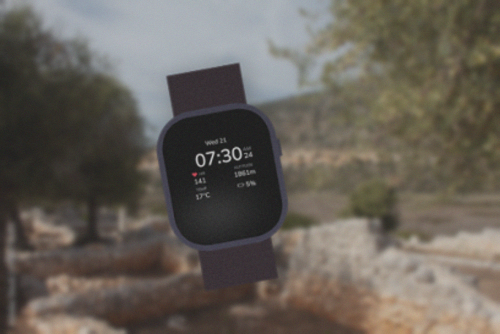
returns 7,30
